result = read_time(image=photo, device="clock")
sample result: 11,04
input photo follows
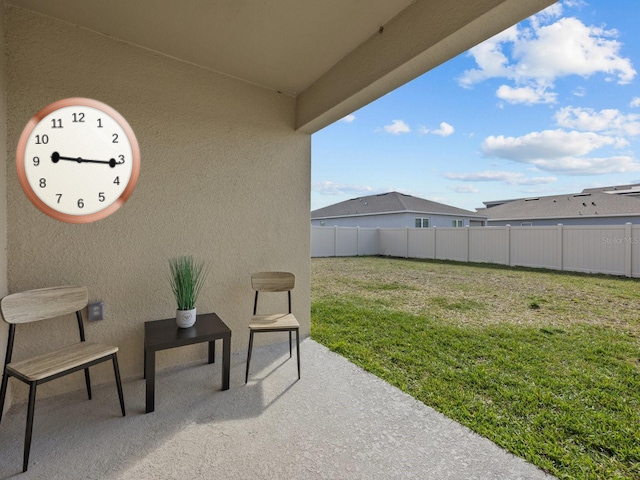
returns 9,16
